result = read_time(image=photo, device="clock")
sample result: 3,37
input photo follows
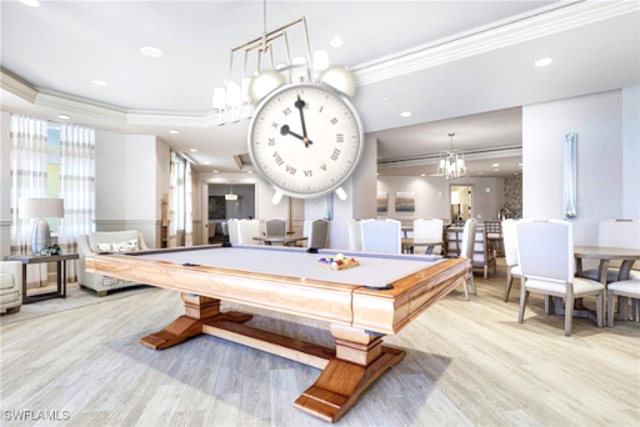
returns 9,59
